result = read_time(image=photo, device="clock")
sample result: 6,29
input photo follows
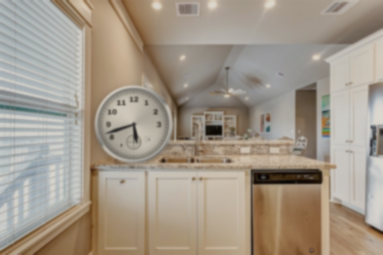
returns 5,42
